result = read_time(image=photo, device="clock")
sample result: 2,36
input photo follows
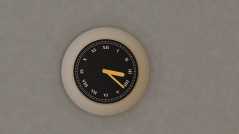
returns 3,22
